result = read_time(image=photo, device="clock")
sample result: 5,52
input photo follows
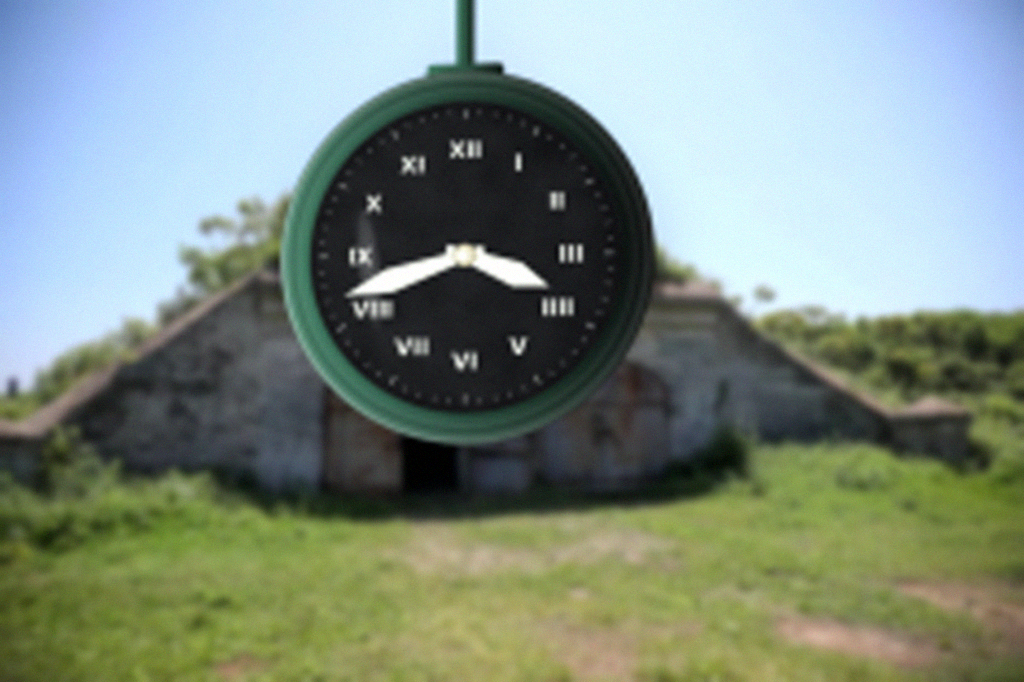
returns 3,42
